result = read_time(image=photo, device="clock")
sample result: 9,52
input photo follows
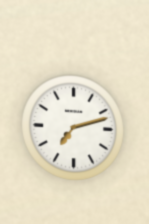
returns 7,12
